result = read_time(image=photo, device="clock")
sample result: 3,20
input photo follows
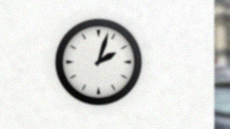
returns 2,03
